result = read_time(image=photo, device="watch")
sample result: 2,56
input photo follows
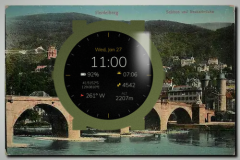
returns 11,00
